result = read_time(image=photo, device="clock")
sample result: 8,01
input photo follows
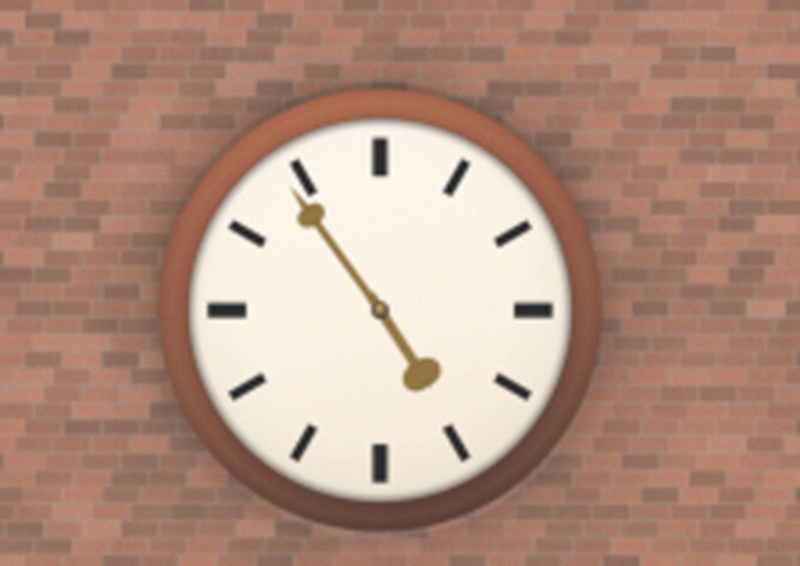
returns 4,54
